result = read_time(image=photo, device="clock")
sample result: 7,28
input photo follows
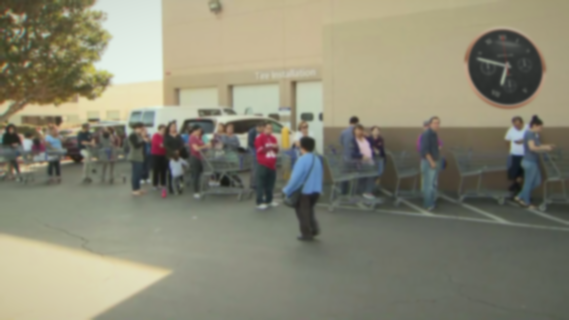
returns 6,48
